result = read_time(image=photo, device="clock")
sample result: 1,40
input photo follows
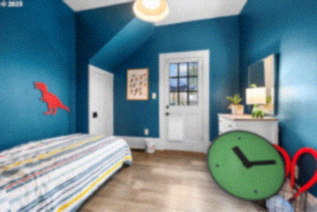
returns 11,15
